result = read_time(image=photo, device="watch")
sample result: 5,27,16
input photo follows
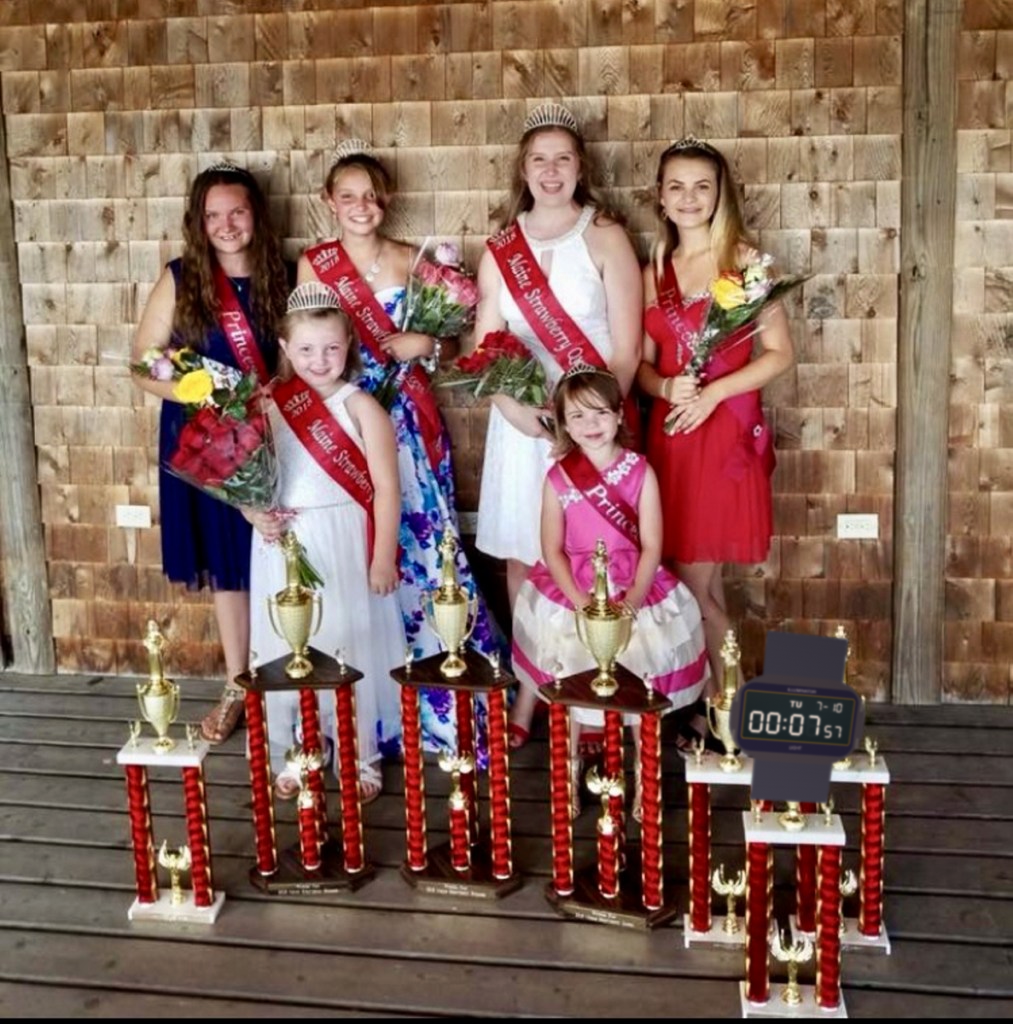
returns 0,07,57
